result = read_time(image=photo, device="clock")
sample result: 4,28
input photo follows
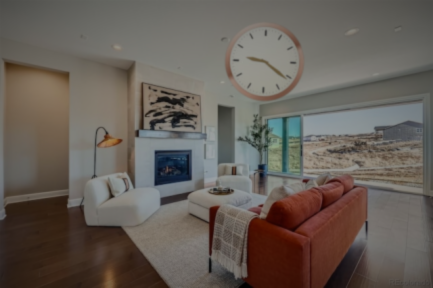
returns 9,21
